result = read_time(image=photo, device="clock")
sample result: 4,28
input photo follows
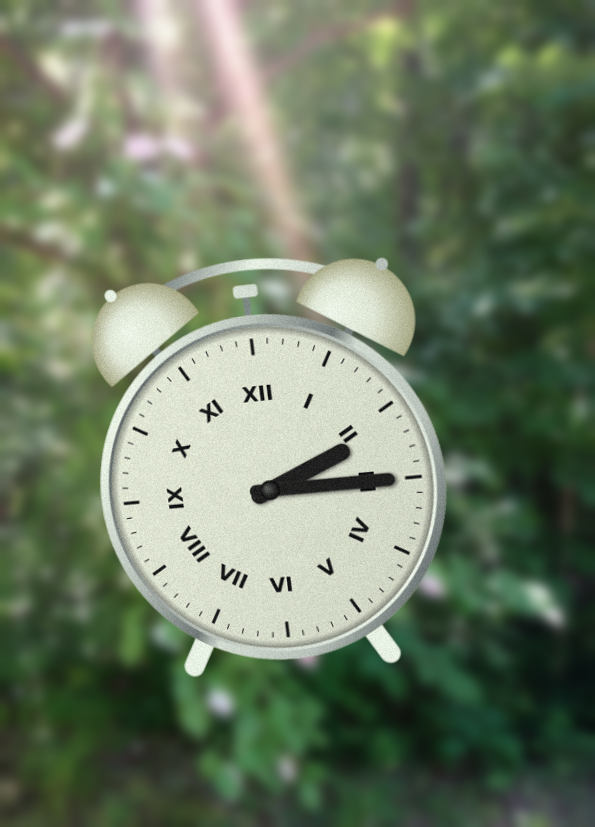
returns 2,15
